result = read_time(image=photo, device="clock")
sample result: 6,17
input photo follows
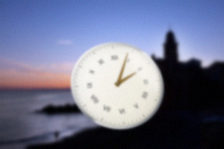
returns 2,04
